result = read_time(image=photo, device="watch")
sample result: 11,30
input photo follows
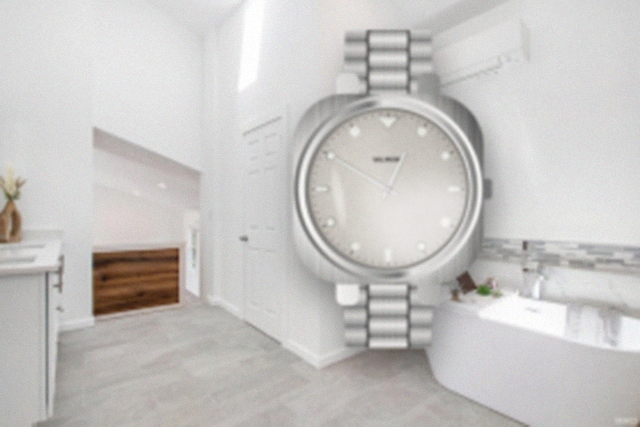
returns 12,50
